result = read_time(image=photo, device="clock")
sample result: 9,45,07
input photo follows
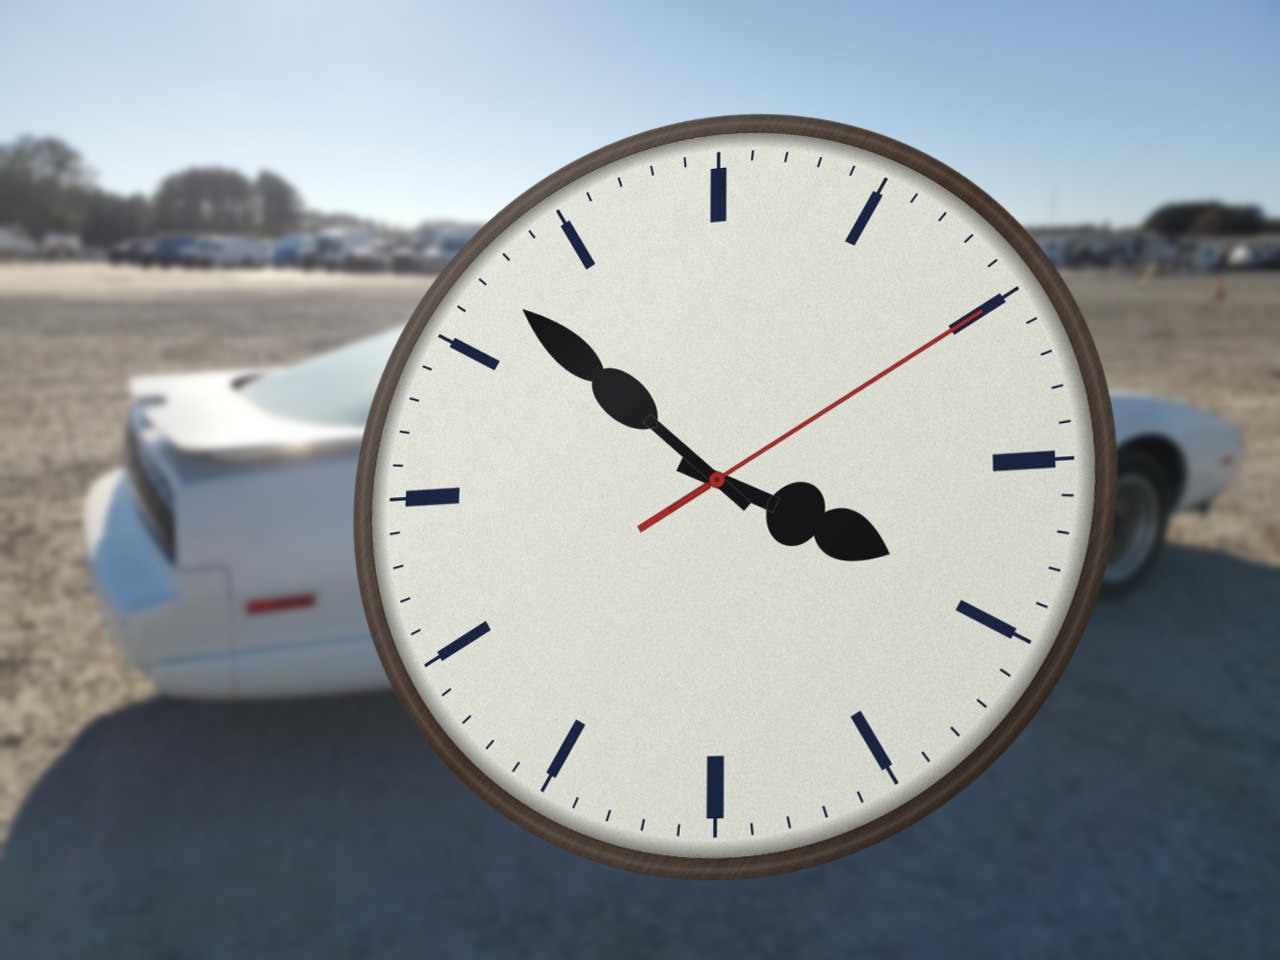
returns 3,52,10
